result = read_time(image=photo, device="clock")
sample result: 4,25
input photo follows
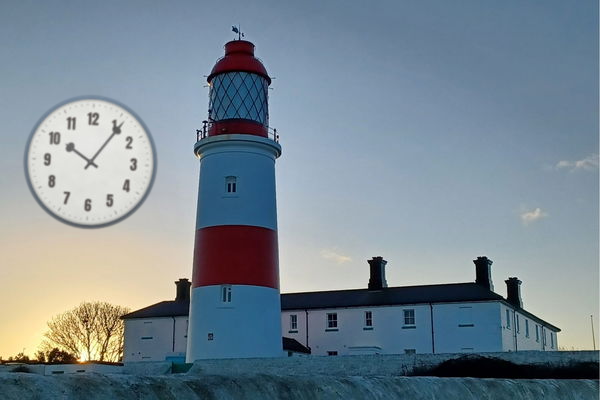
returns 10,06
